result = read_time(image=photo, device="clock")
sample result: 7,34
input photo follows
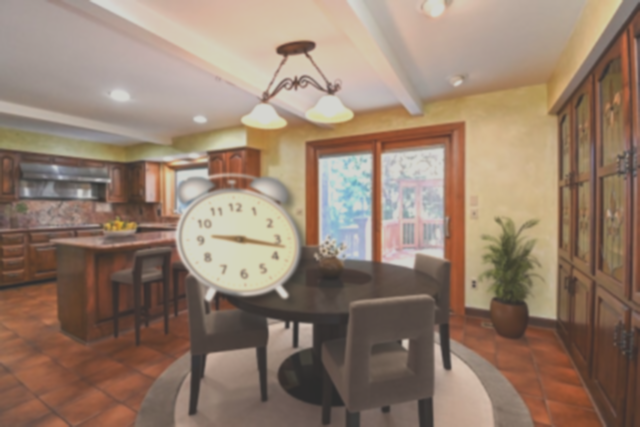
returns 9,17
